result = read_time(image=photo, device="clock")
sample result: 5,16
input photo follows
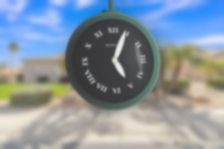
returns 5,04
